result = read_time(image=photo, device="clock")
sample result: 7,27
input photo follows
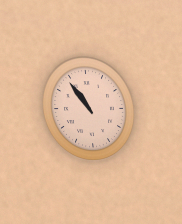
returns 10,54
